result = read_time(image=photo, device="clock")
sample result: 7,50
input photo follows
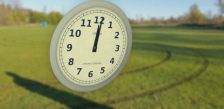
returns 12,01
